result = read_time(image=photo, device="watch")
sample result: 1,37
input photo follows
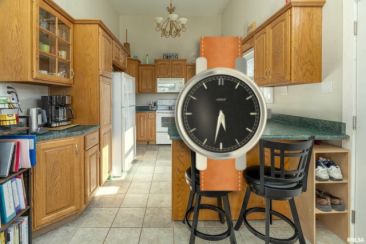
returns 5,32
